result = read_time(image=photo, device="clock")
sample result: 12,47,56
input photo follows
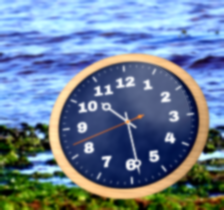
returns 10,28,42
